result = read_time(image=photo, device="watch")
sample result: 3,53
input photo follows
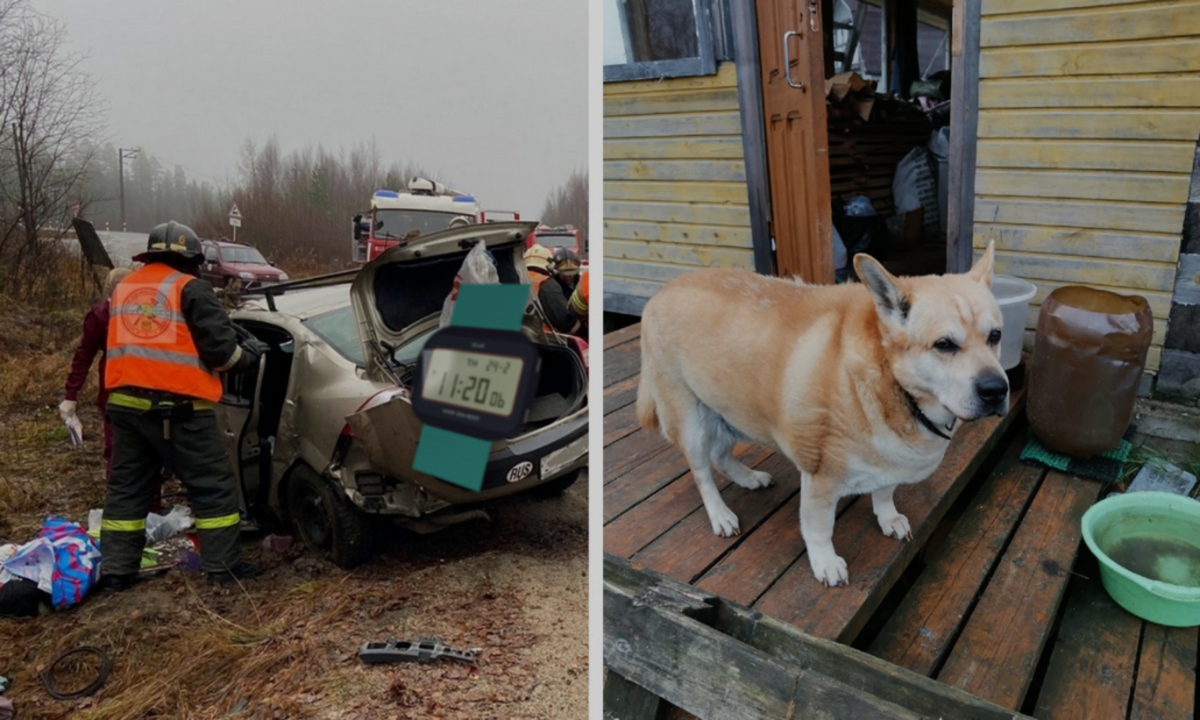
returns 11,20
